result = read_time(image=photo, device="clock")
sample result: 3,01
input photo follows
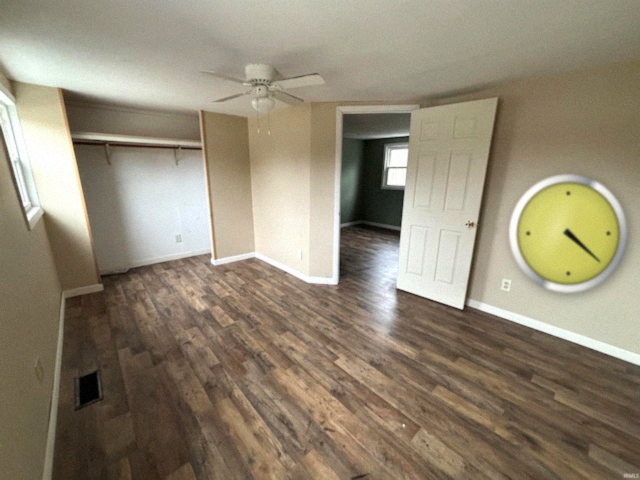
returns 4,22
